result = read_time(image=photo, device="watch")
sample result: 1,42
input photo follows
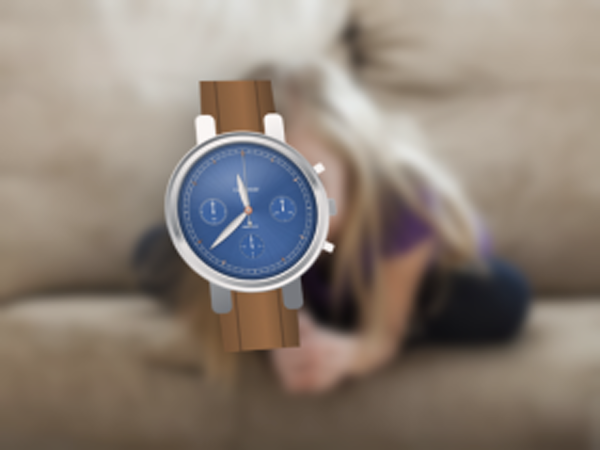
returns 11,38
